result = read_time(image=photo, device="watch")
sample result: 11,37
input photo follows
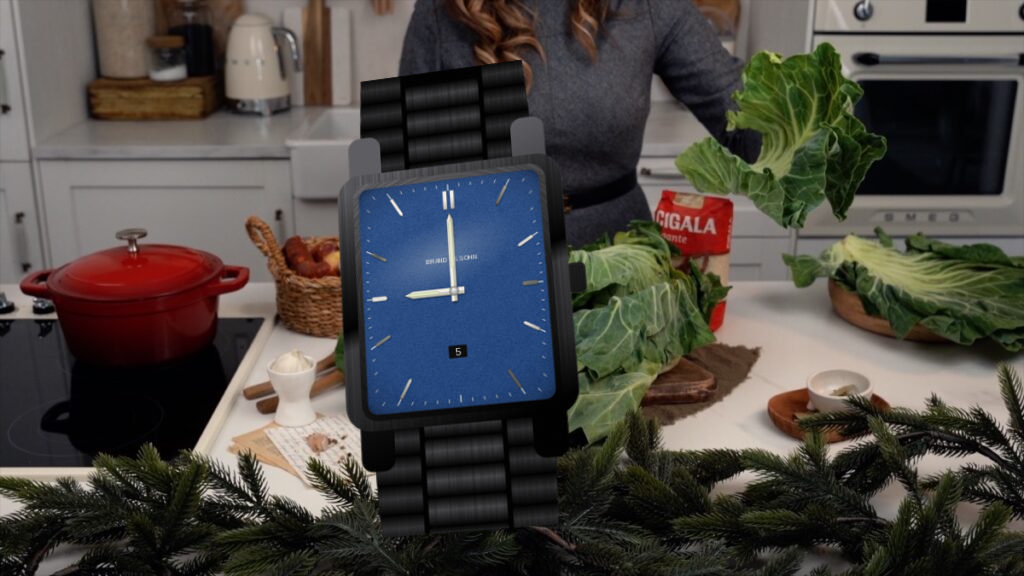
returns 9,00
